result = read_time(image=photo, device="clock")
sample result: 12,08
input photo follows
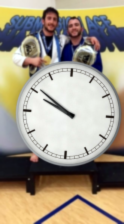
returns 9,51
